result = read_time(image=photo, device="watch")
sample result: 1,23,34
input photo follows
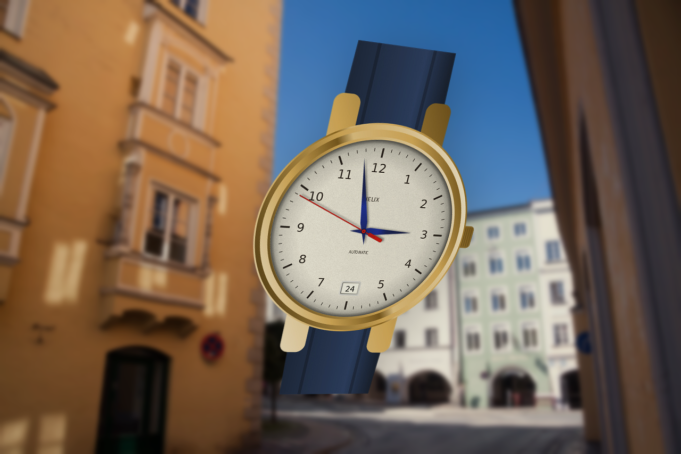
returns 2,57,49
